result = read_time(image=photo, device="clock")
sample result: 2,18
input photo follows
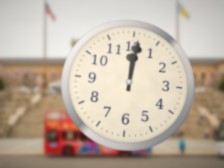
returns 12,01
